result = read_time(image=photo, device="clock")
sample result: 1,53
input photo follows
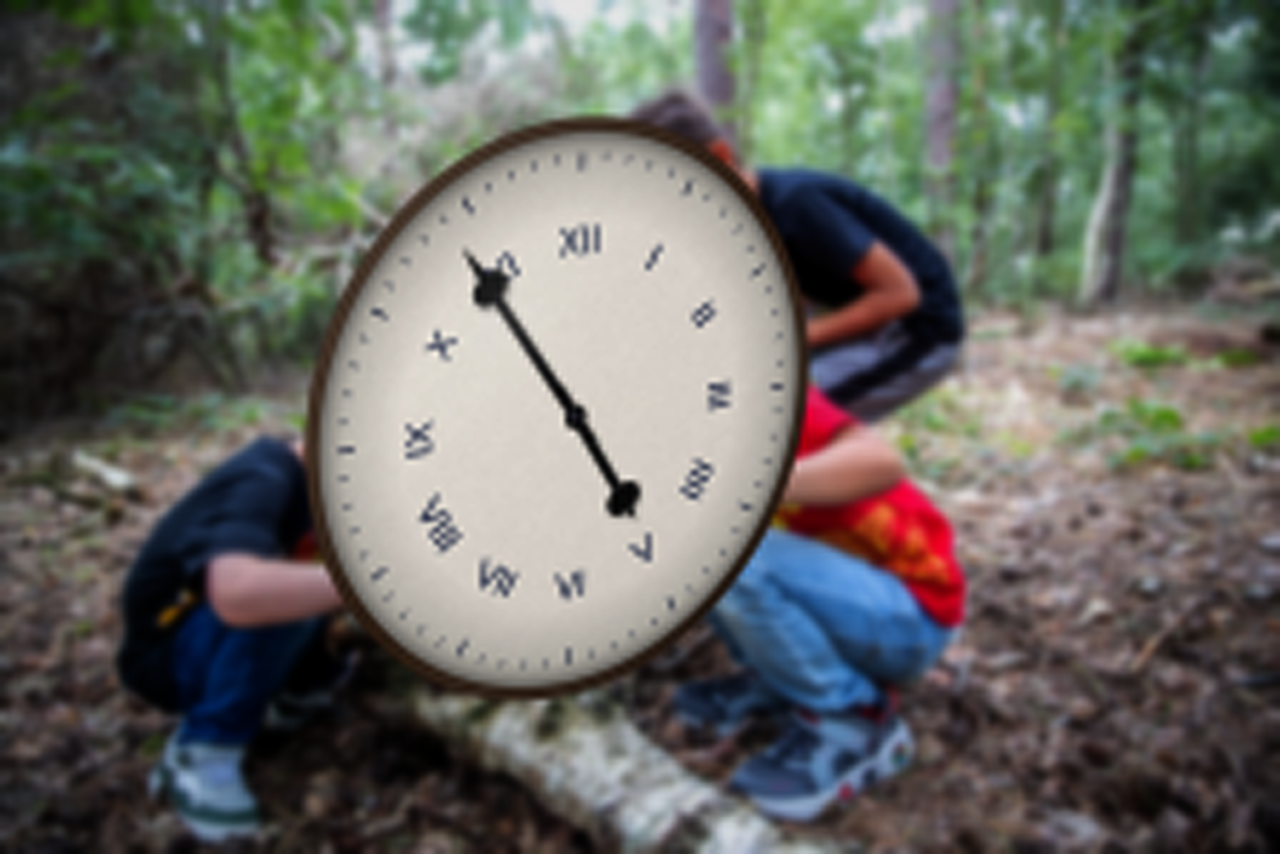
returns 4,54
